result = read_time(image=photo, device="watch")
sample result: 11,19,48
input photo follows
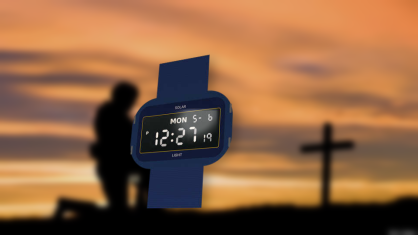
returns 12,27,19
